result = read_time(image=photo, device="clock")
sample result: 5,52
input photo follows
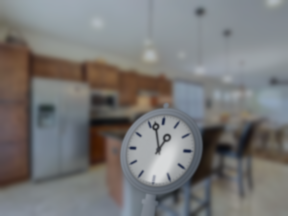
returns 12,57
